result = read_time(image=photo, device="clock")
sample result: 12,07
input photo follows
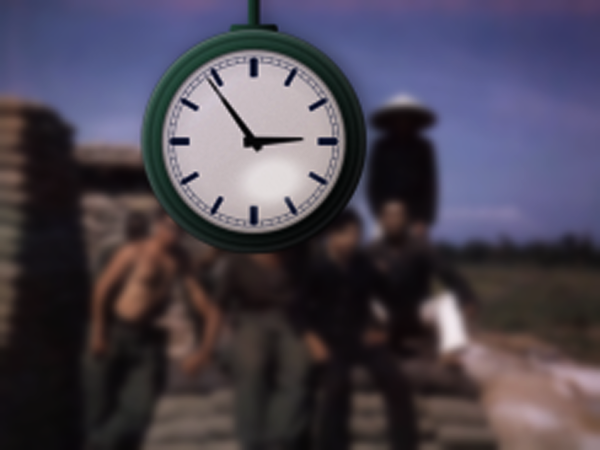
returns 2,54
